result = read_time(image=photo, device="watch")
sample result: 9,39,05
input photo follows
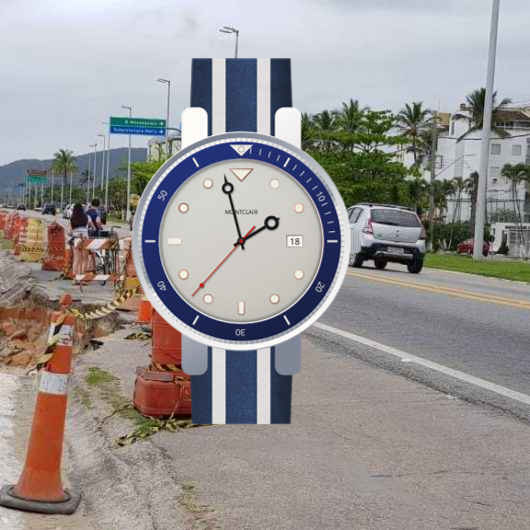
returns 1,57,37
